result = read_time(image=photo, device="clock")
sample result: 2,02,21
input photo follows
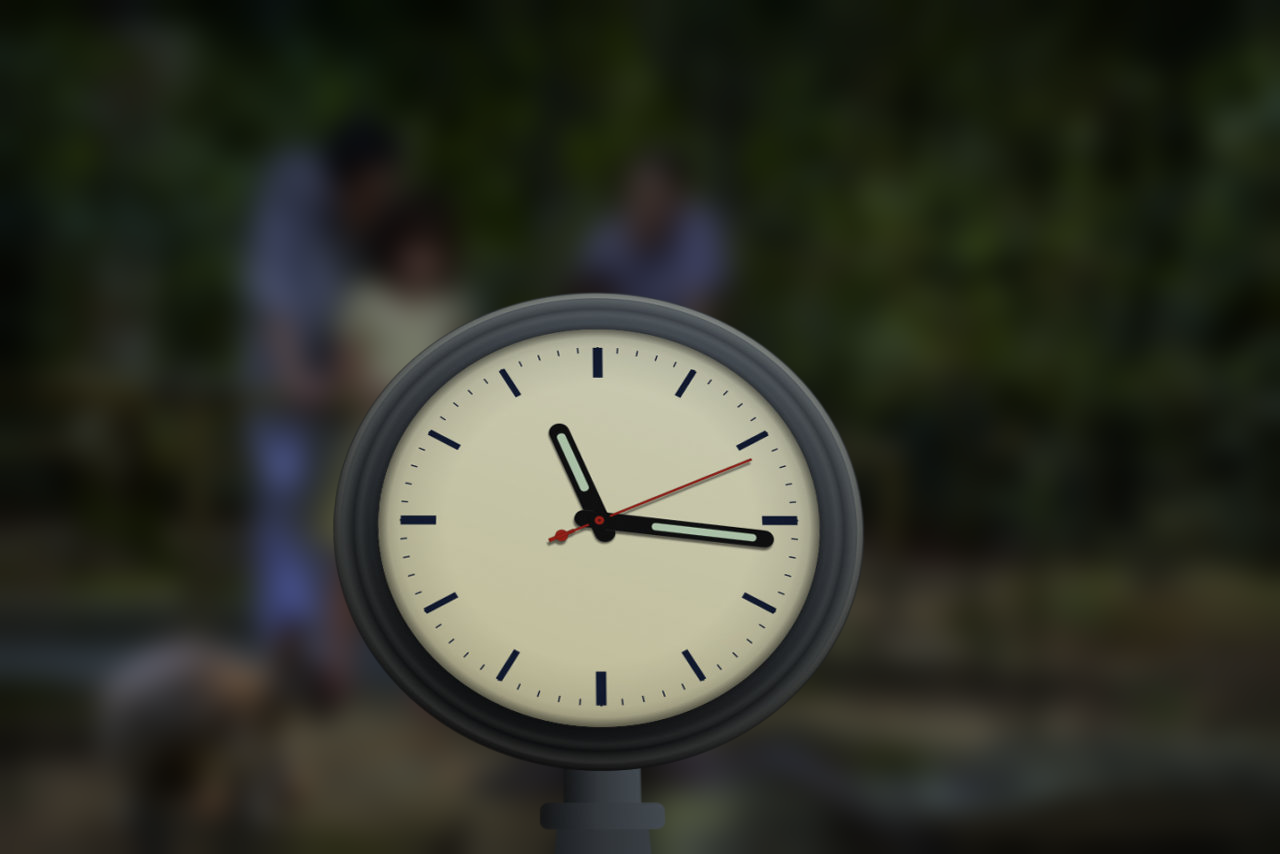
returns 11,16,11
